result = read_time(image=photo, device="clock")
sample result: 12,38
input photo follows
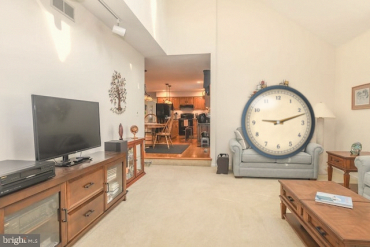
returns 9,12
